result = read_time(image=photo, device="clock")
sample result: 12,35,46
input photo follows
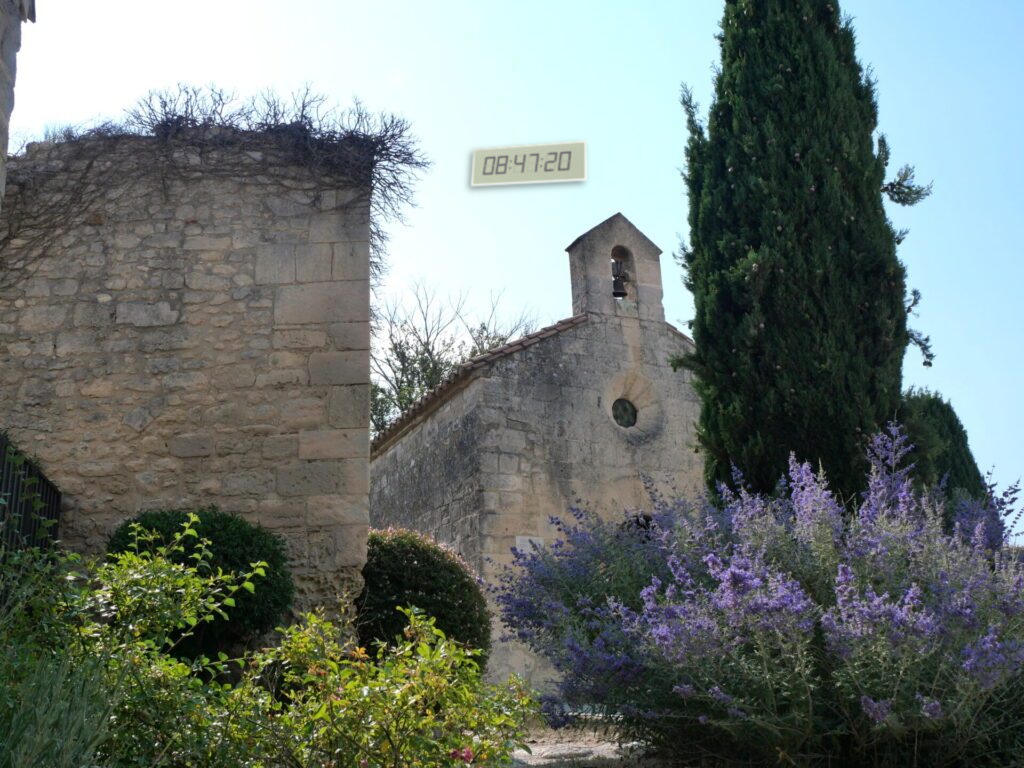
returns 8,47,20
